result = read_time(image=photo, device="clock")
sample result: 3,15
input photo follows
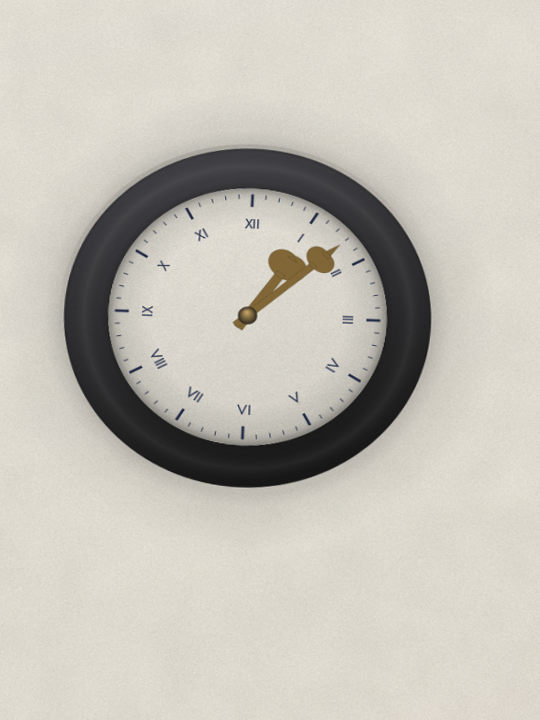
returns 1,08
